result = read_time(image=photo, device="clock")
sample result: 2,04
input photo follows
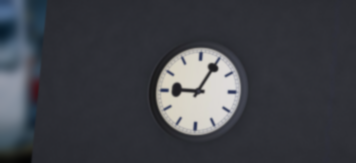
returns 9,05
